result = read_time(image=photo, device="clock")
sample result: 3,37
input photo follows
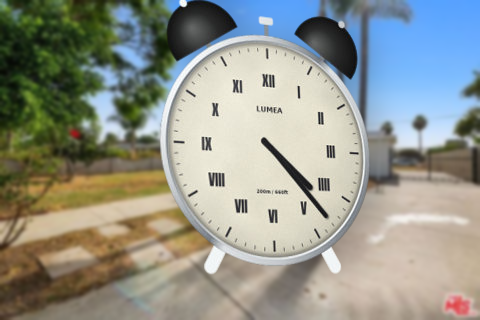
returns 4,23
